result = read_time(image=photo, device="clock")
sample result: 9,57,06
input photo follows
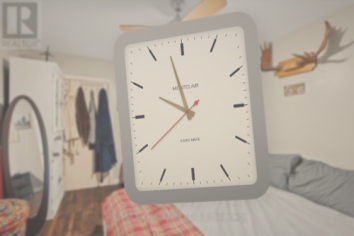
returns 9,57,39
